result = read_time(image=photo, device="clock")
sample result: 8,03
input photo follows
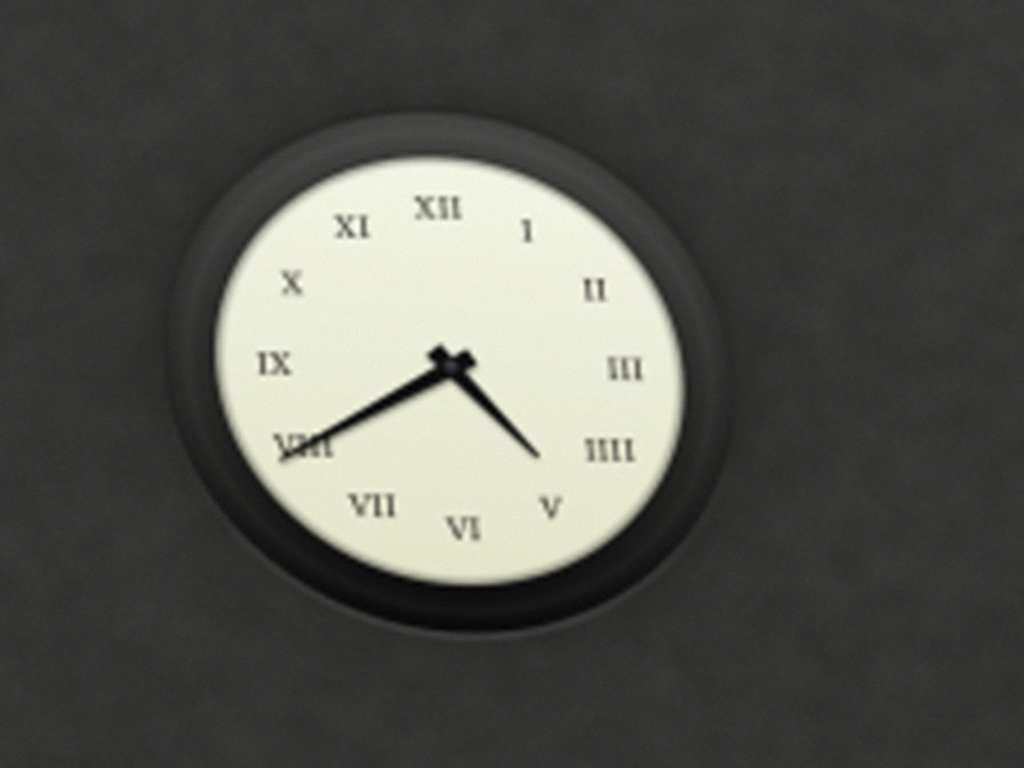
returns 4,40
